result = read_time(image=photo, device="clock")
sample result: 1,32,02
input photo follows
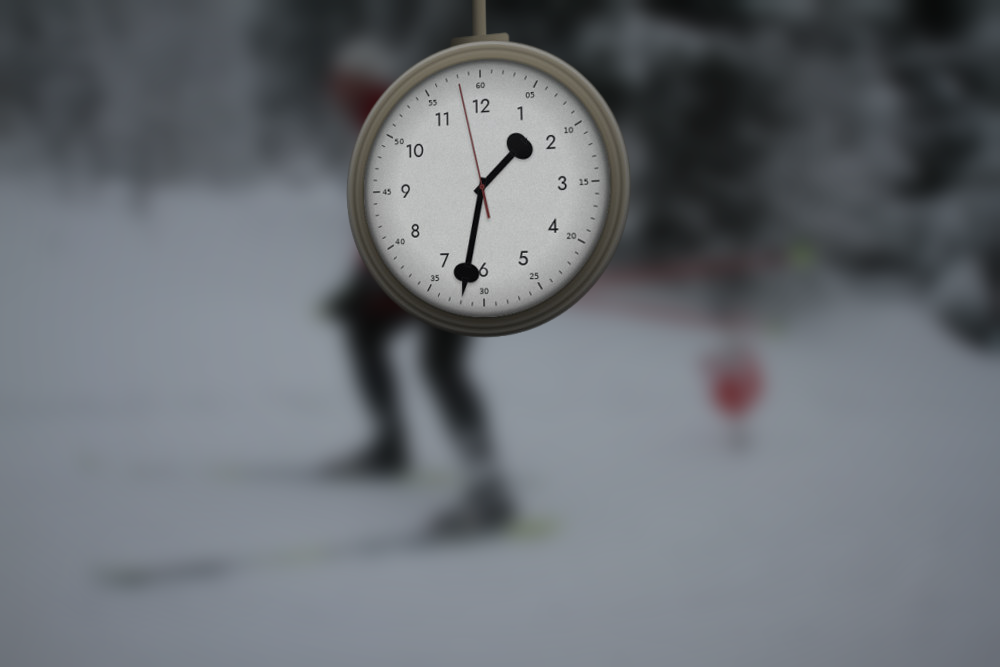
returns 1,31,58
